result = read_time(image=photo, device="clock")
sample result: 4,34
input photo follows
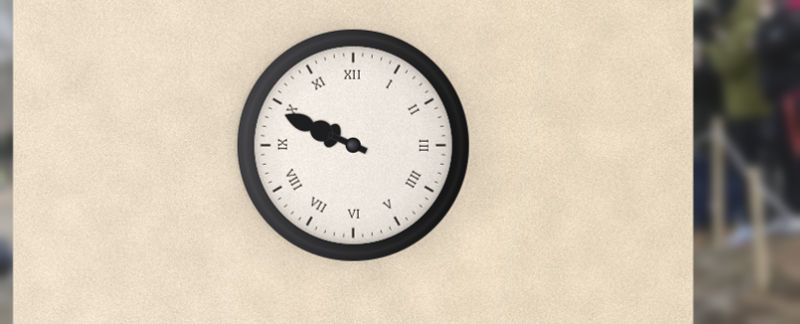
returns 9,49
